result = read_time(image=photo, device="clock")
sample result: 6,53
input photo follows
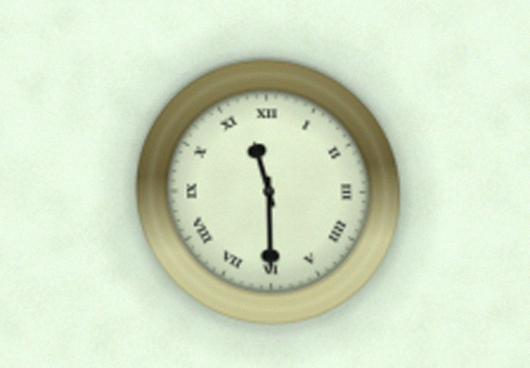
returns 11,30
